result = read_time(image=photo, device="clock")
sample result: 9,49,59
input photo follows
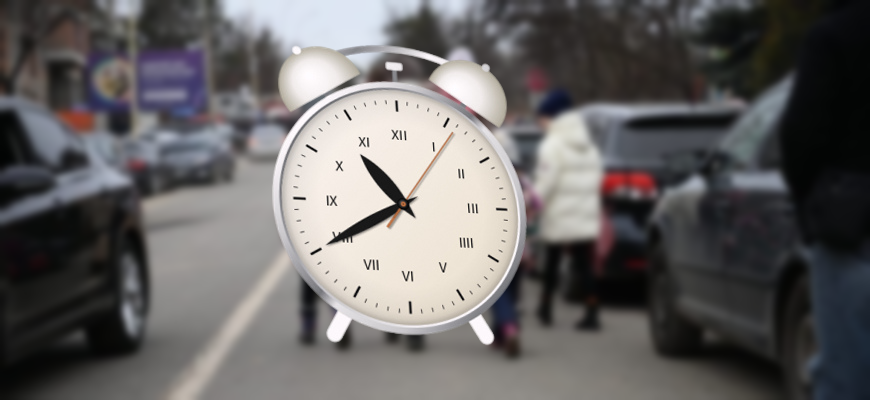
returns 10,40,06
